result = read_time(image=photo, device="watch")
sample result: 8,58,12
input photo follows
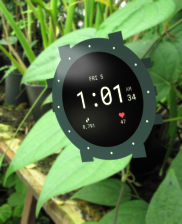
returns 1,01,34
